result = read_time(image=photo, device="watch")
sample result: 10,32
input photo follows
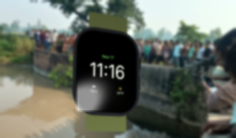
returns 11,16
